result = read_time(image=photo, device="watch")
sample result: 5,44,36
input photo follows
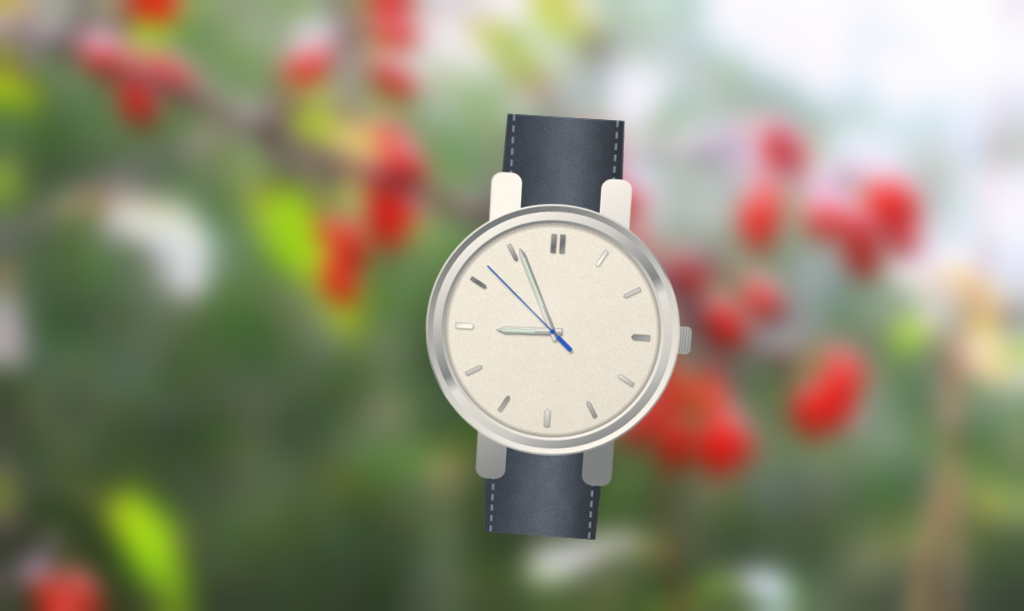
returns 8,55,52
